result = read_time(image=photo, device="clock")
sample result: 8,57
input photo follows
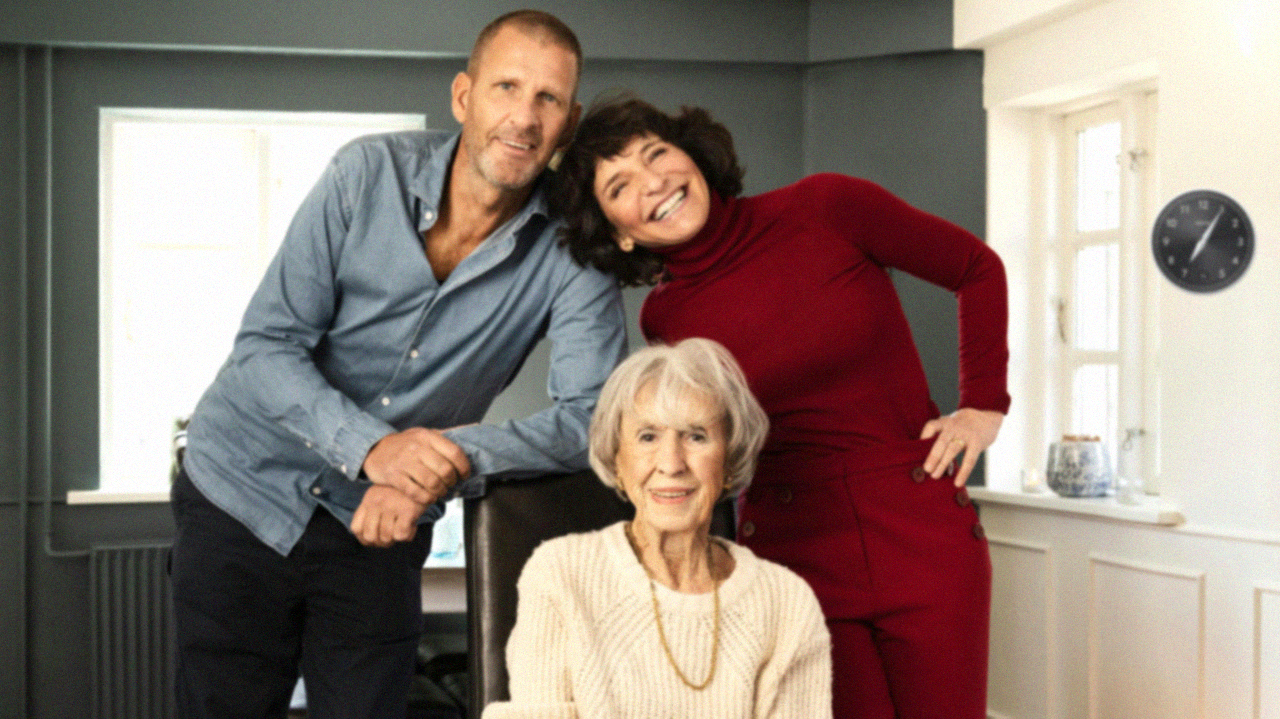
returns 7,05
